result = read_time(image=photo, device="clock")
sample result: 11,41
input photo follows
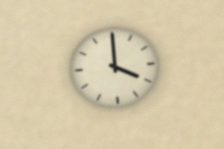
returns 4,00
